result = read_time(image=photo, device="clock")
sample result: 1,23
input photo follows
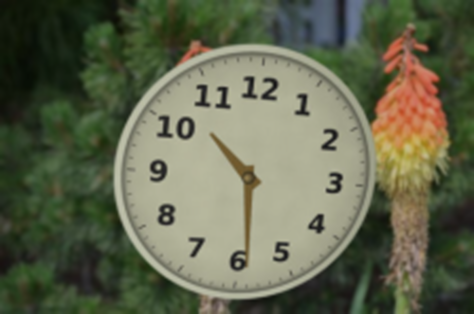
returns 10,29
